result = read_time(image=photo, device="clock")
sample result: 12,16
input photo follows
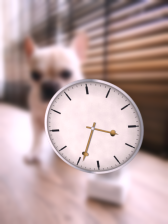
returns 3,34
